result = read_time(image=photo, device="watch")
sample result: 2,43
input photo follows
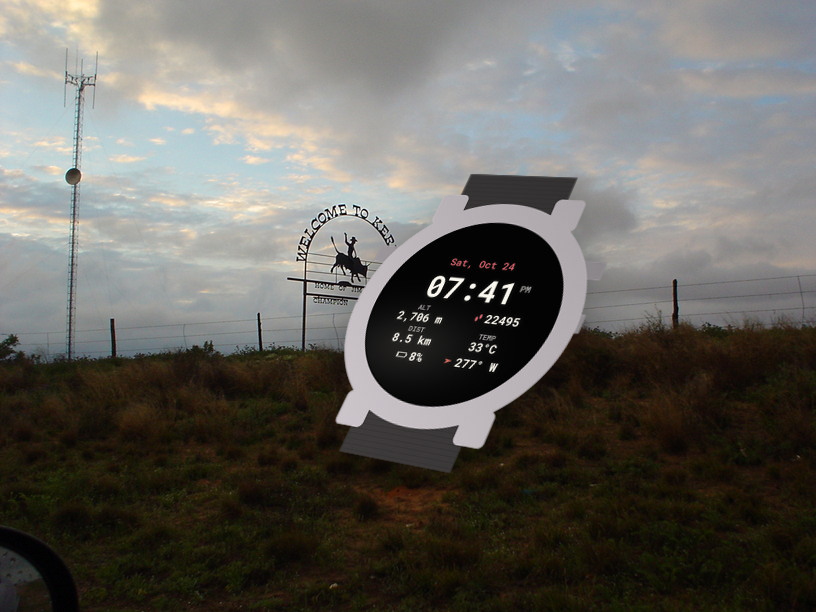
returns 7,41
